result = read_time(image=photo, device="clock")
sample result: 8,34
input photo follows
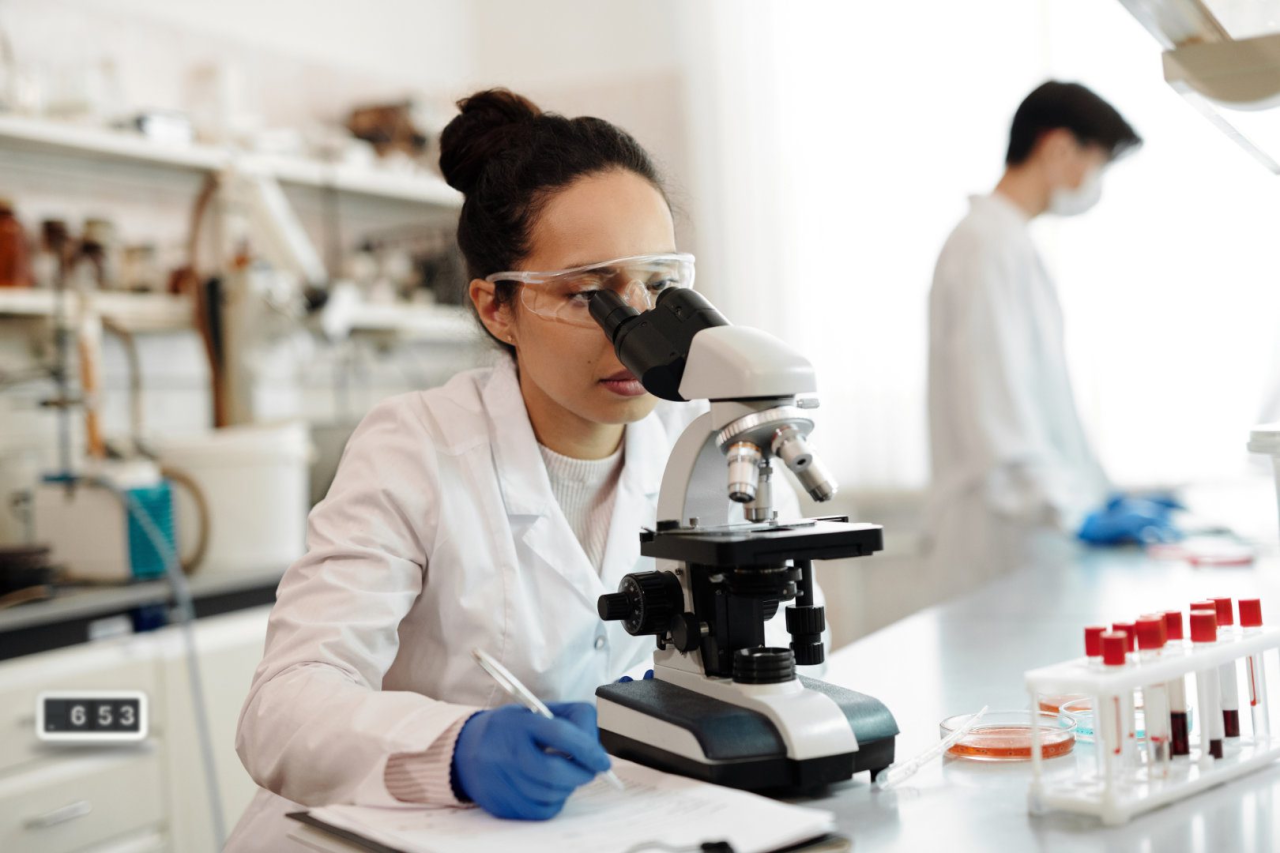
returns 6,53
